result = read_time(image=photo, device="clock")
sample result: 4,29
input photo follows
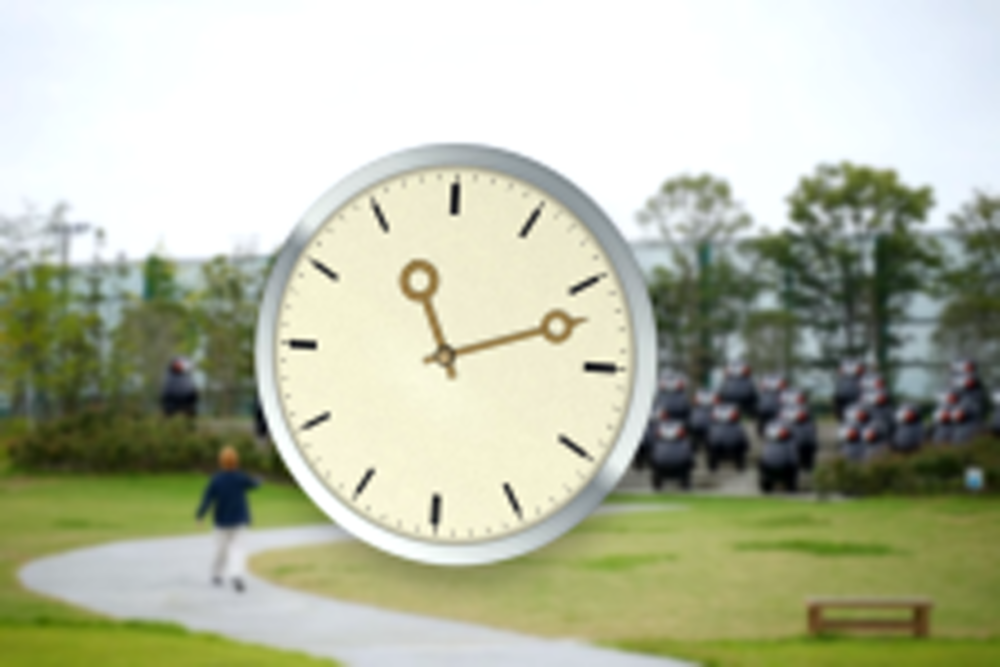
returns 11,12
